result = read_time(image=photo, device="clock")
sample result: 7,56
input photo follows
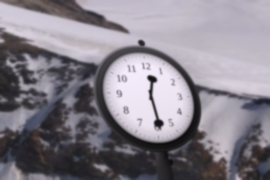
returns 12,29
